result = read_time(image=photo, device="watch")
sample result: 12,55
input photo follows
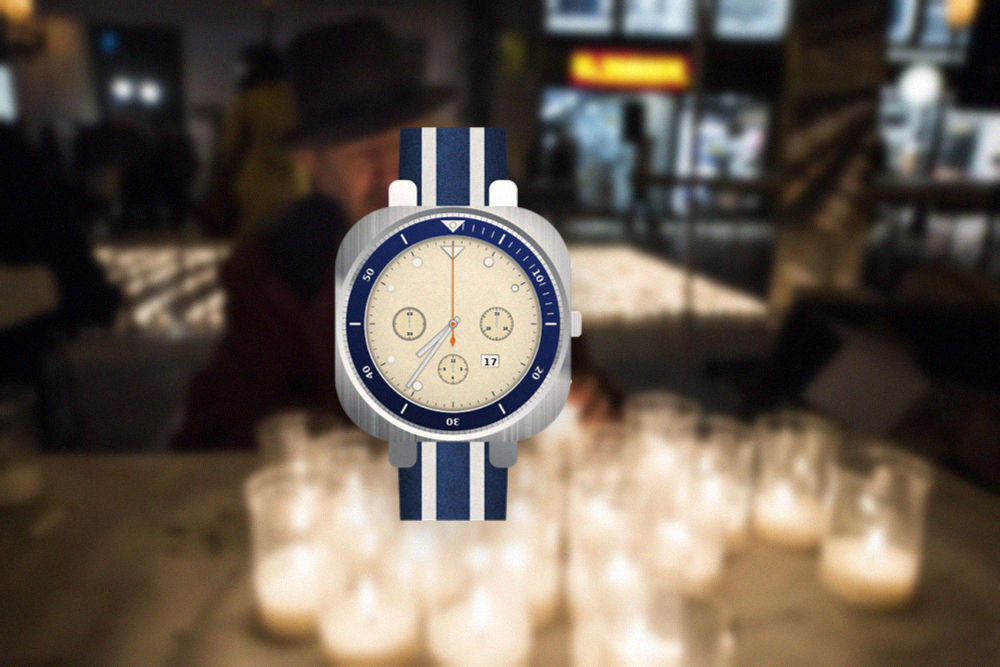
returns 7,36
